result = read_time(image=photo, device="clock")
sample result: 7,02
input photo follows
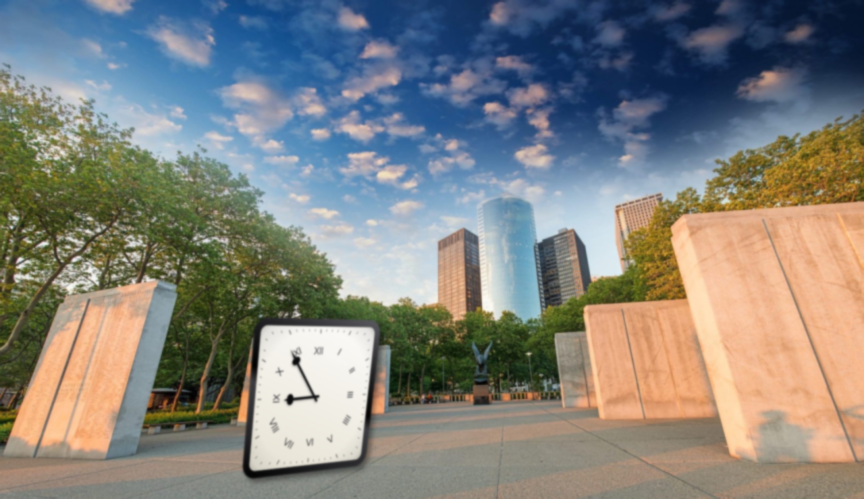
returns 8,54
